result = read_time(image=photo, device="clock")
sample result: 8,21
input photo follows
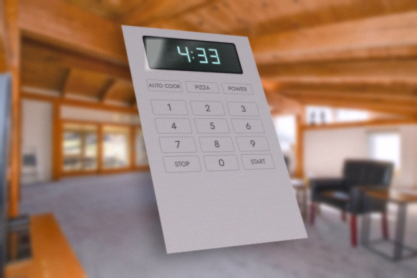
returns 4,33
